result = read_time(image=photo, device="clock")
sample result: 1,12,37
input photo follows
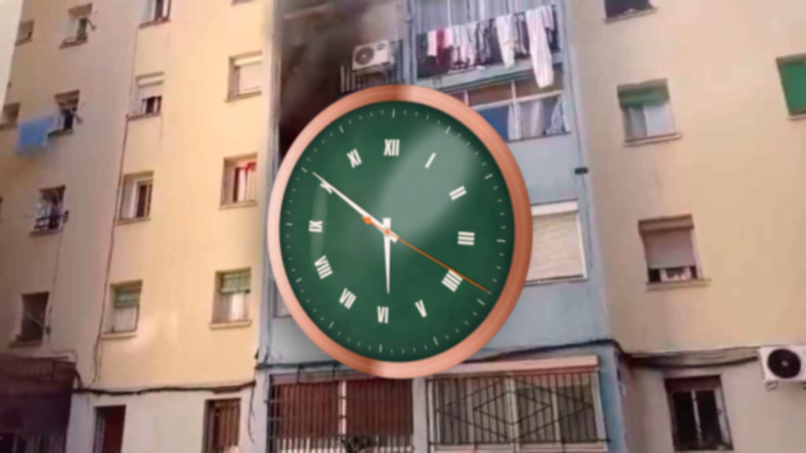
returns 5,50,19
